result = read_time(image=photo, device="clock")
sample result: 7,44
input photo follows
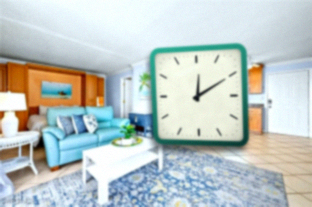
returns 12,10
